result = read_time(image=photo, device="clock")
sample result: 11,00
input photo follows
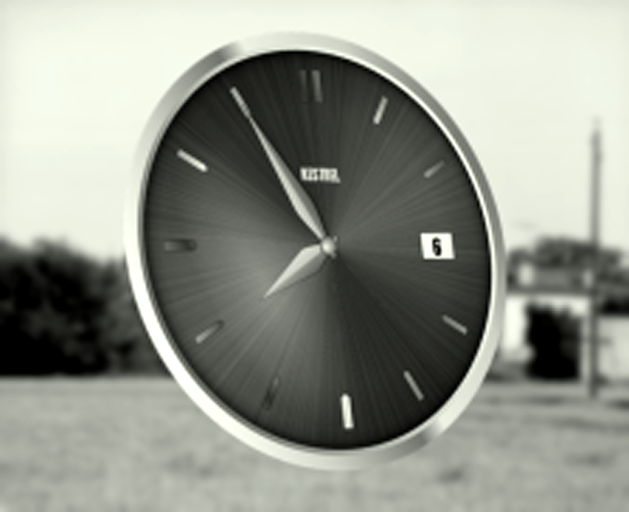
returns 7,55
